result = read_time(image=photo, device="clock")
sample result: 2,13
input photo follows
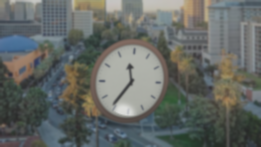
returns 11,36
